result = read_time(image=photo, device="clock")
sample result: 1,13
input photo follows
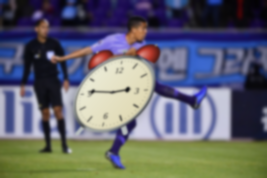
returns 2,46
